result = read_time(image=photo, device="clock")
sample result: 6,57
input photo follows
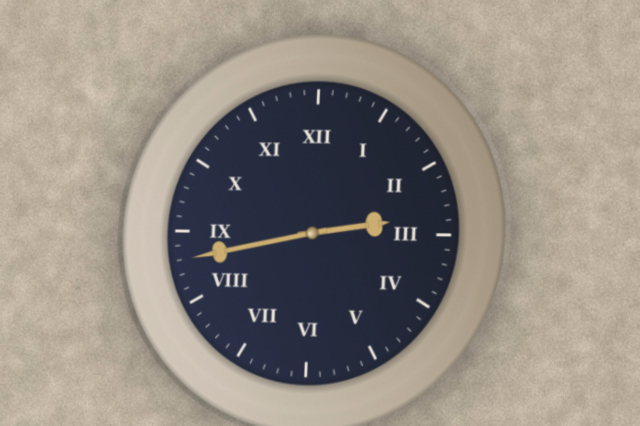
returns 2,43
